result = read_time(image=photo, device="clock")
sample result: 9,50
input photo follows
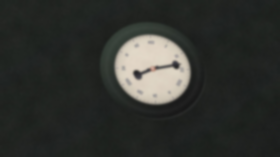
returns 8,13
